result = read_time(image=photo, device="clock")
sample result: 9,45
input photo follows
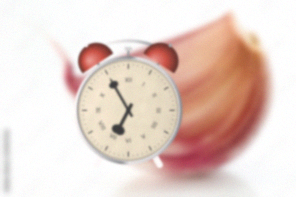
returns 6,55
